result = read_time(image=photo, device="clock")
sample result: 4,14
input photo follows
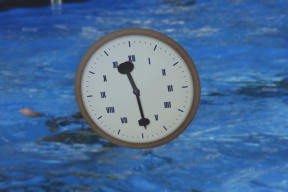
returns 11,29
